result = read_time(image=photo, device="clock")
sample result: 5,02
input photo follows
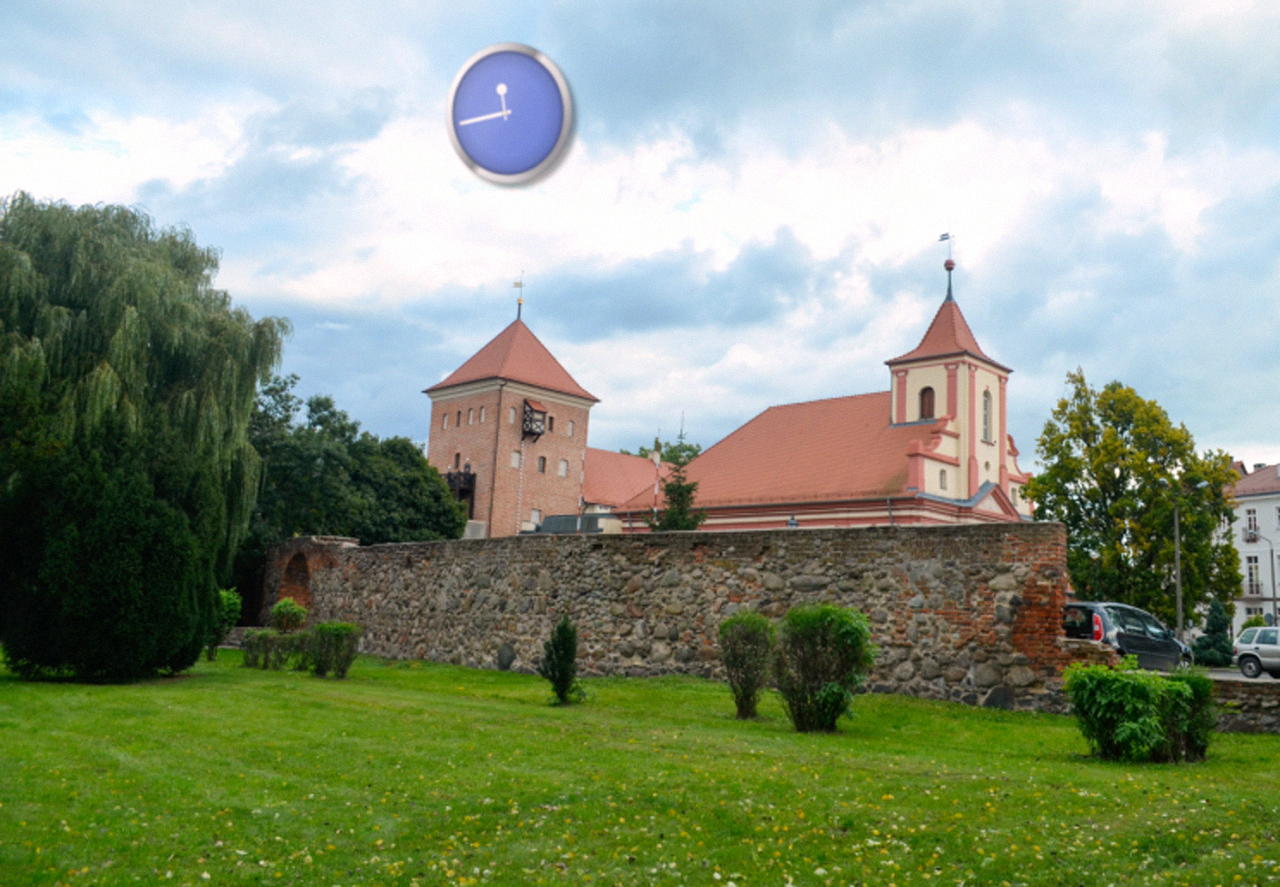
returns 11,43
